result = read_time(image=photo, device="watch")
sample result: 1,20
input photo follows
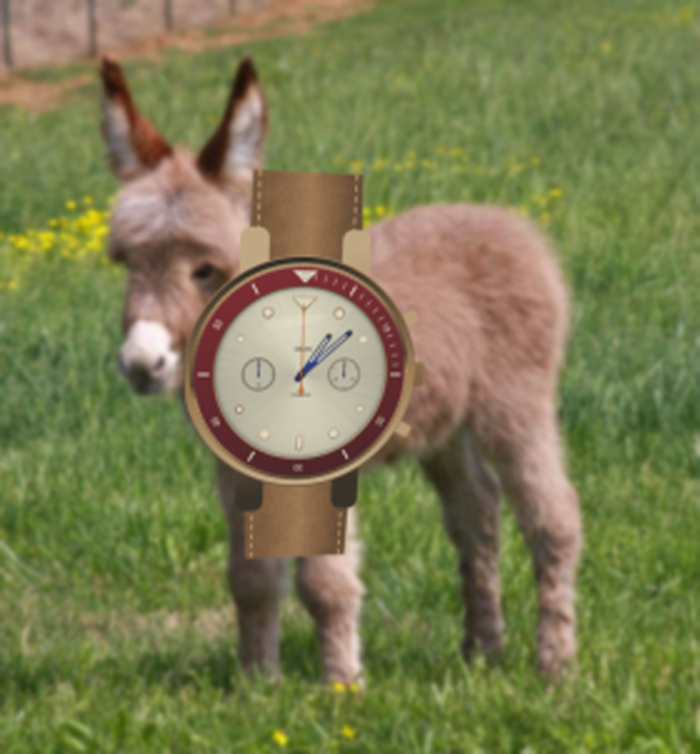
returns 1,08
